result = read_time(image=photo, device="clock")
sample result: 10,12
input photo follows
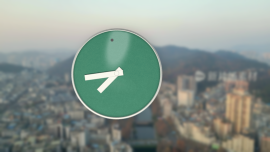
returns 7,45
